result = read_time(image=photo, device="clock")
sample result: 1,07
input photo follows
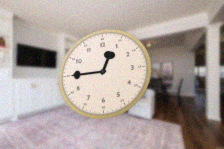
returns 12,45
